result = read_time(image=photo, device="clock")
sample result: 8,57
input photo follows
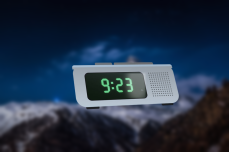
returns 9,23
